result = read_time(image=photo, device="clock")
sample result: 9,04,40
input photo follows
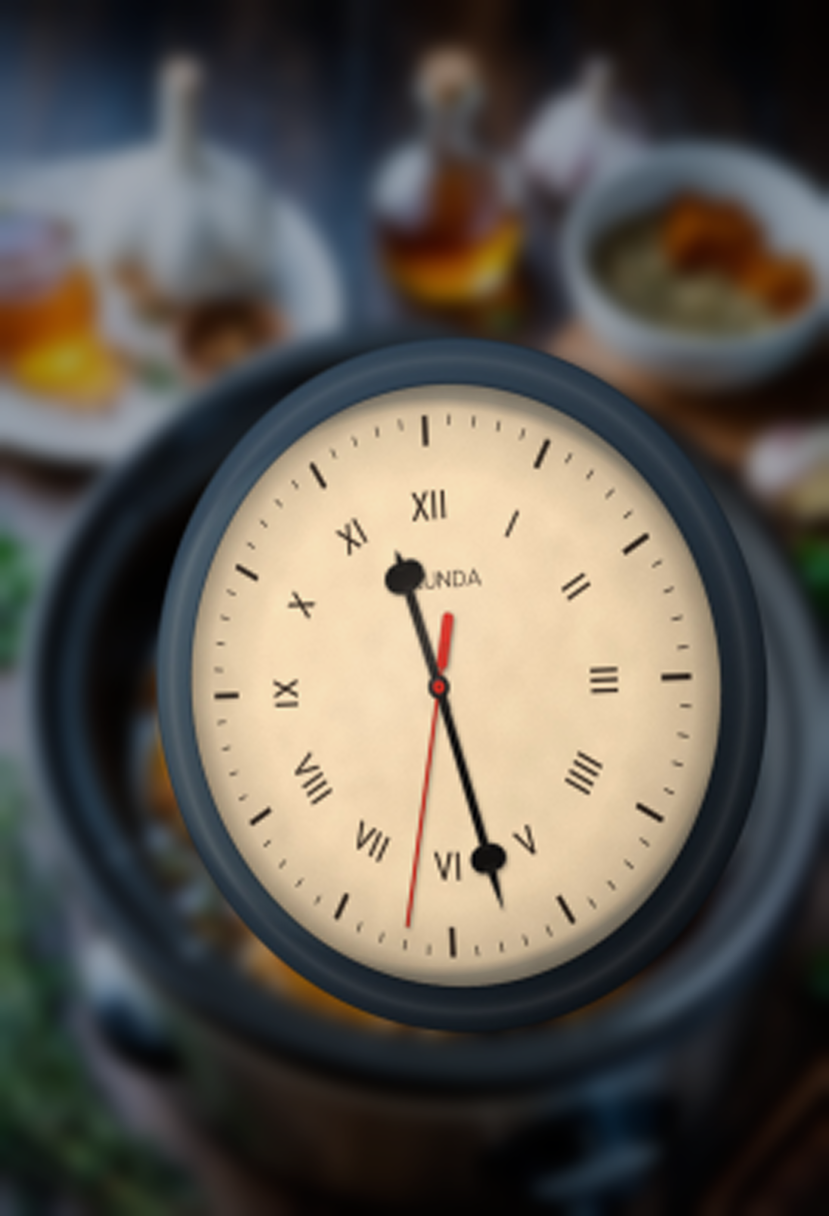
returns 11,27,32
